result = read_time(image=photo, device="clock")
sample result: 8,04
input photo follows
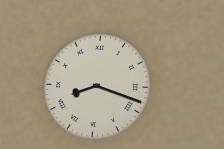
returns 8,18
